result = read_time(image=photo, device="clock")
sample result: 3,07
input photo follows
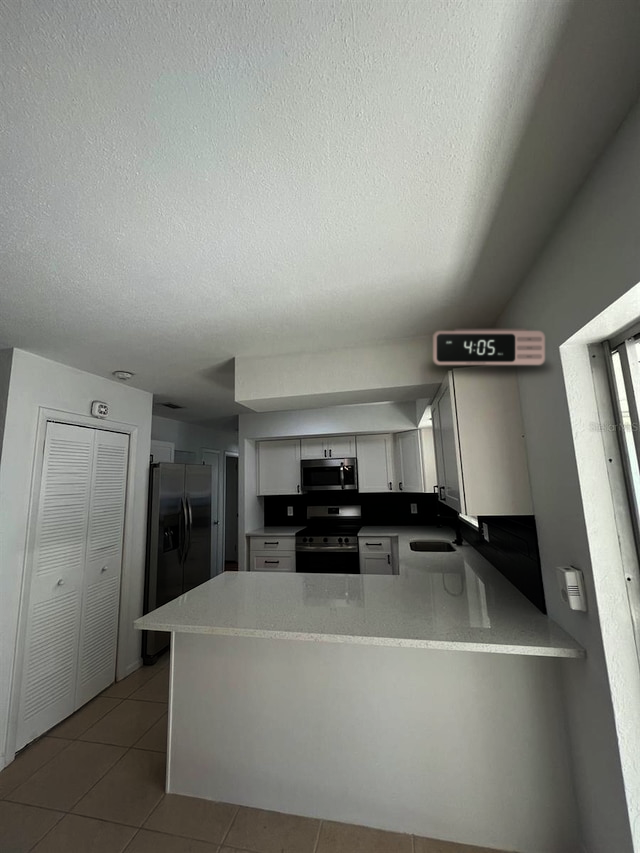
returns 4,05
